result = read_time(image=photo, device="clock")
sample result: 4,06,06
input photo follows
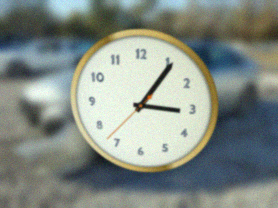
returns 3,05,37
